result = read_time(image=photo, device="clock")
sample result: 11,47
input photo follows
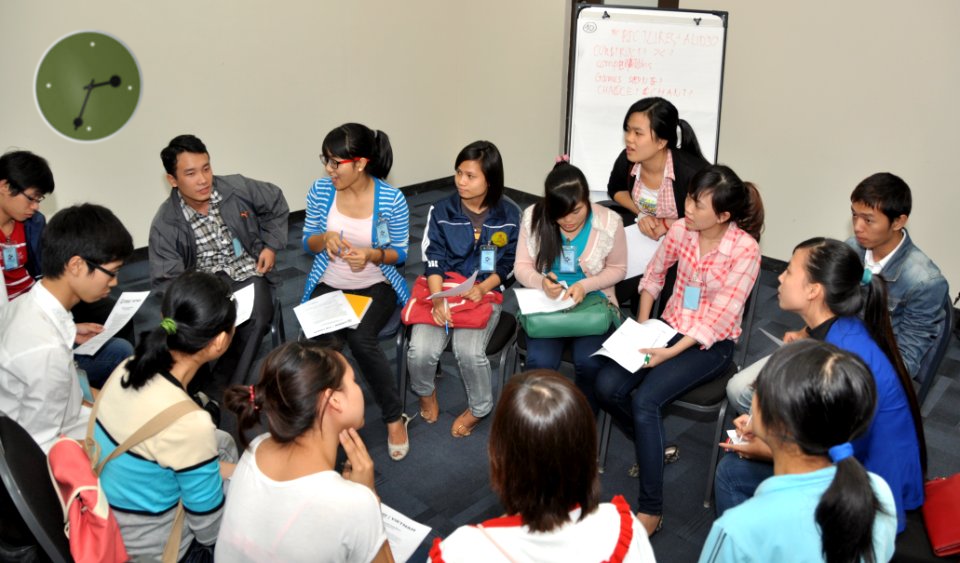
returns 2,33
